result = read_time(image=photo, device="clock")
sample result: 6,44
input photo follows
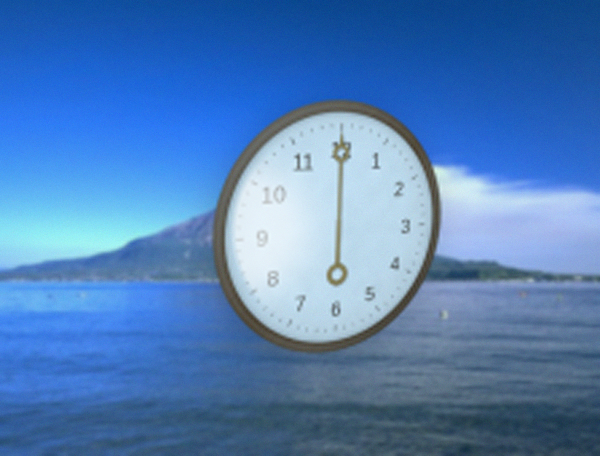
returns 6,00
